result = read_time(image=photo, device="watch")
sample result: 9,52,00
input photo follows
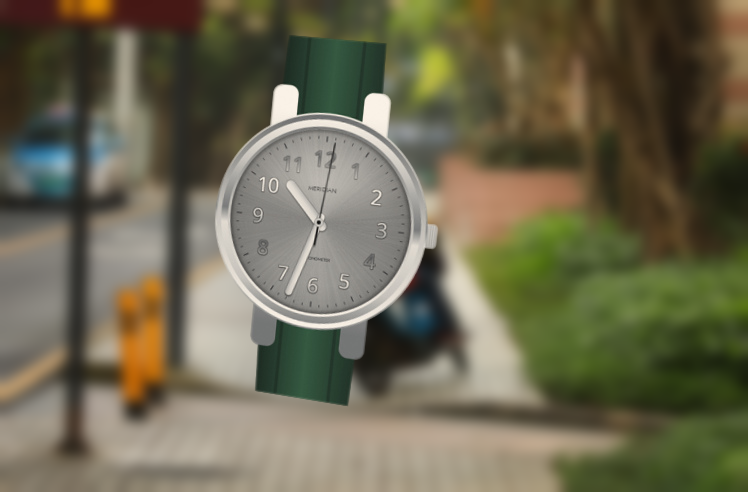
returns 10,33,01
